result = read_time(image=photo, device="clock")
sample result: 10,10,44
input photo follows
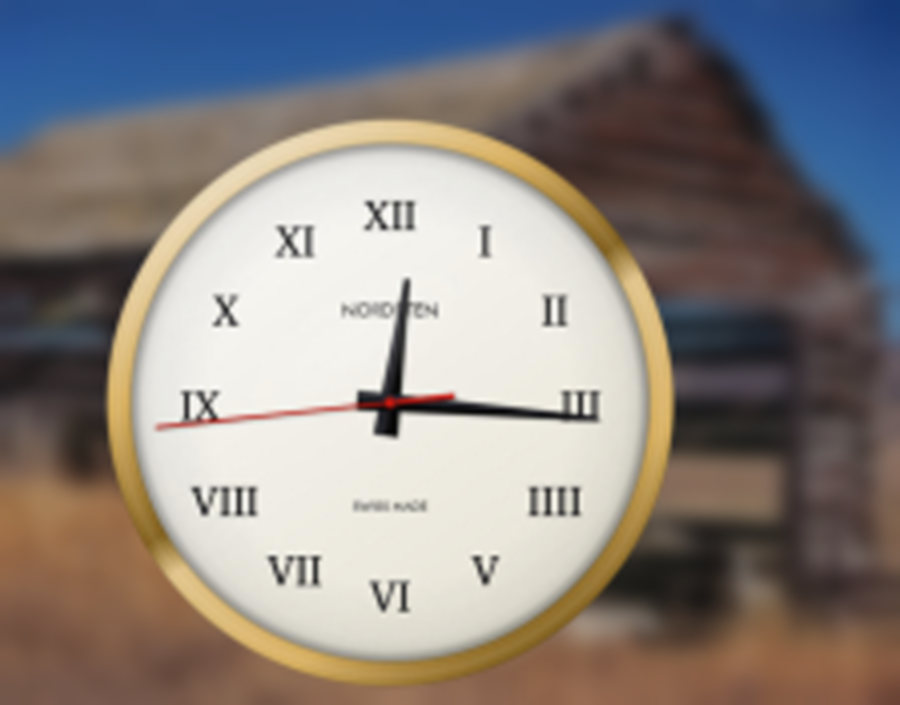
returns 12,15,44
